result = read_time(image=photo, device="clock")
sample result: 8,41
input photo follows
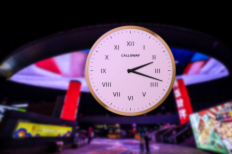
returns 2,18
